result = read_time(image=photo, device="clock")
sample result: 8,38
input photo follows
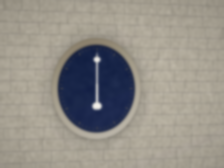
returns 6,00
